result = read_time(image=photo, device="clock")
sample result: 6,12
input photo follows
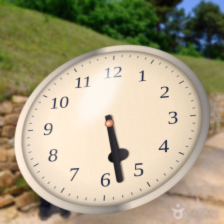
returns 5,28
